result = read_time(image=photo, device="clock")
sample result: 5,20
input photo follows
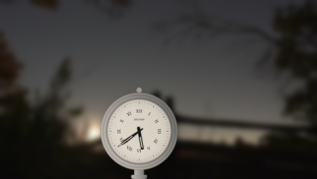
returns 5,39
